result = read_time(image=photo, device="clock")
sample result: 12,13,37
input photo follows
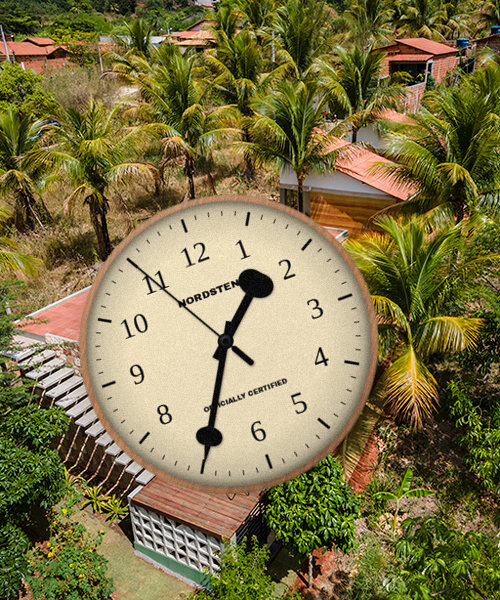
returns 1,34,55
